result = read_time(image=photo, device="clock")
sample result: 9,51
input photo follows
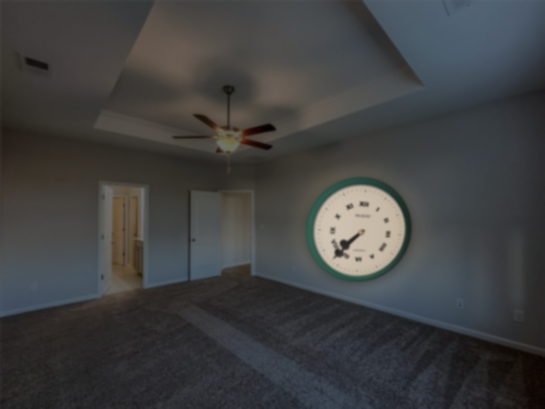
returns 7,37
